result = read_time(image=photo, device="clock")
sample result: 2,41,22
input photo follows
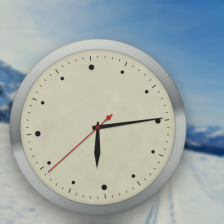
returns 6,14,39
